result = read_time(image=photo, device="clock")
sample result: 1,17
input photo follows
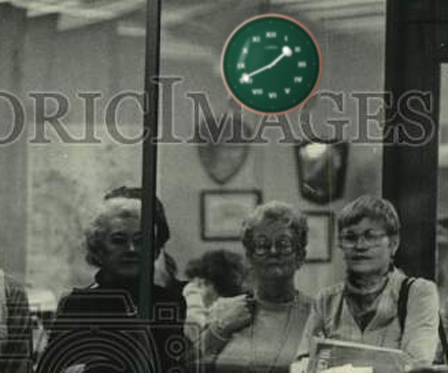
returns 1,41
